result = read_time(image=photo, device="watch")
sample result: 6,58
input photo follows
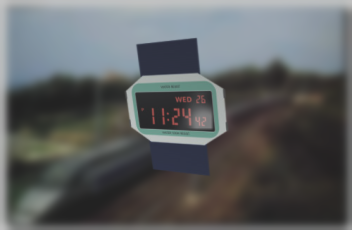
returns 11,24
